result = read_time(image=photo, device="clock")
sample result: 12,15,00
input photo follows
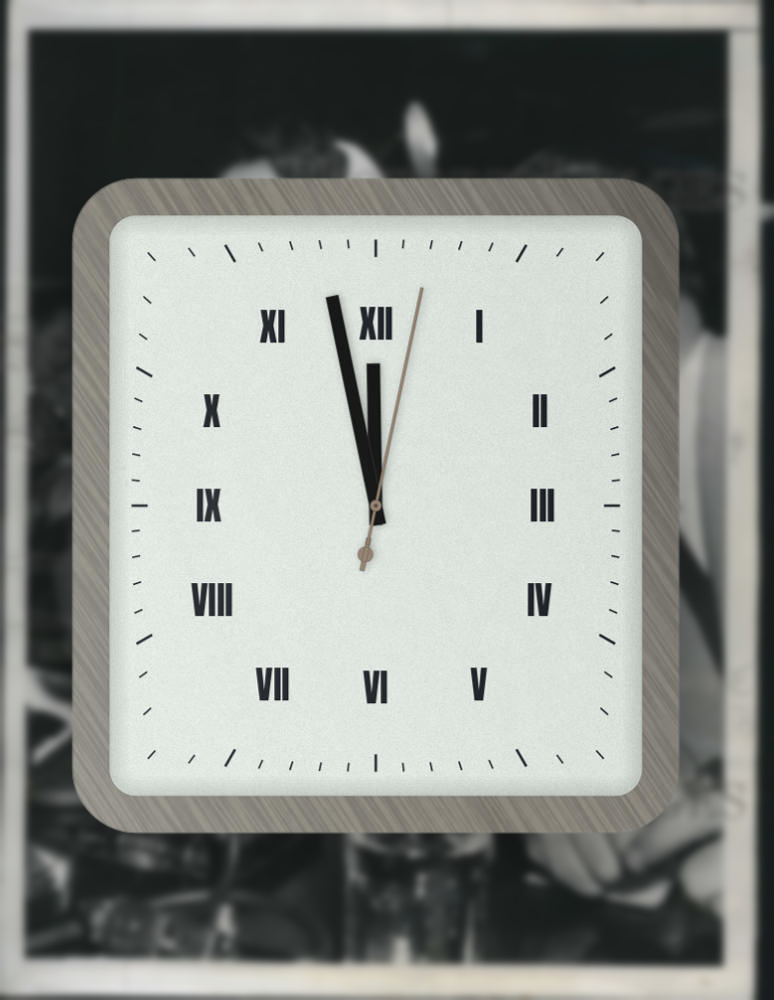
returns 11,58,02
